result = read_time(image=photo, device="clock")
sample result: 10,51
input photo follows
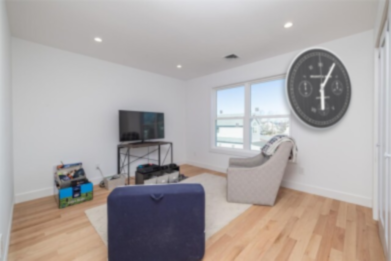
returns 6,06
